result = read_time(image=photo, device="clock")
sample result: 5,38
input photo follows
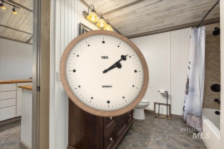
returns 2,09
